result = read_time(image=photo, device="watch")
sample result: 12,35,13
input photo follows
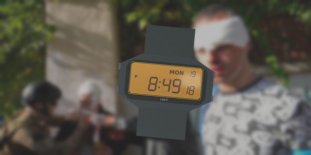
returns 8,49,18
